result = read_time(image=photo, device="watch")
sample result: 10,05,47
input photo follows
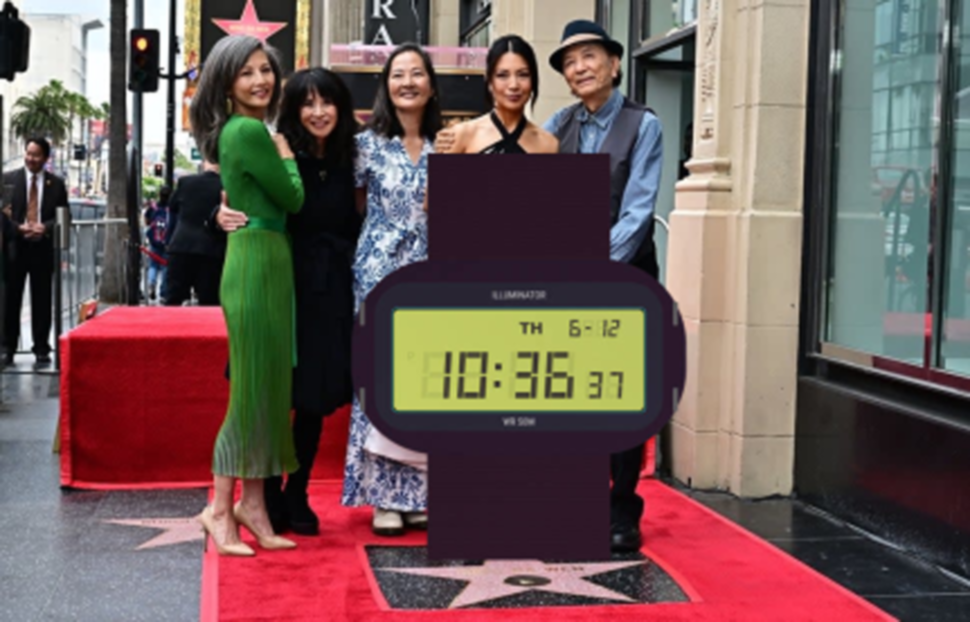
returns 10,36,37
